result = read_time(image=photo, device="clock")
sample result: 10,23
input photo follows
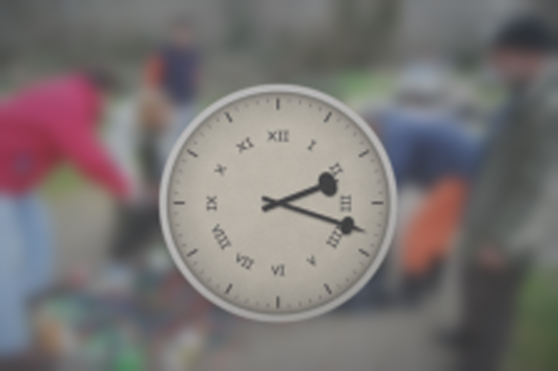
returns 2,18
